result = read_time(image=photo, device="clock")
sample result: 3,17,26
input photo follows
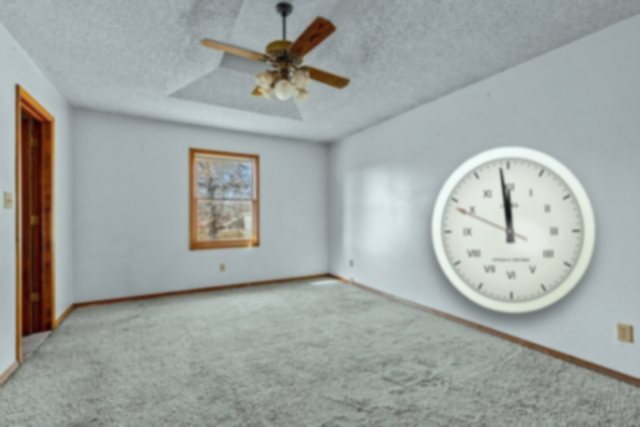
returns 11,58,49
